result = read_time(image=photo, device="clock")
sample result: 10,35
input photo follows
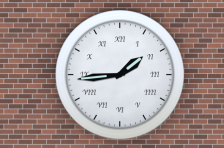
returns 1,44
